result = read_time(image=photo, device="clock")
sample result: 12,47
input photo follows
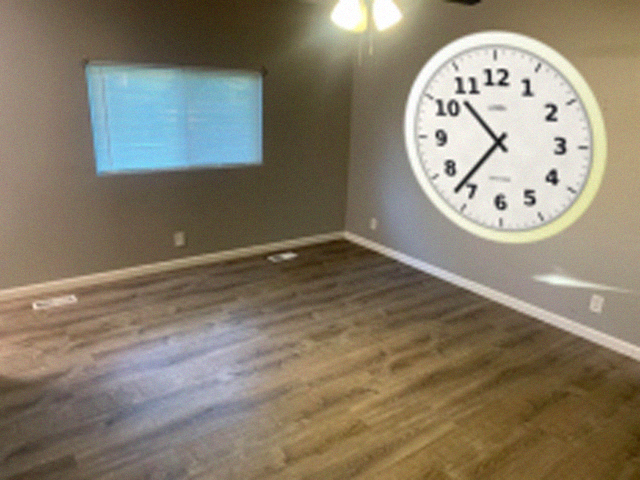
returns 10,37
